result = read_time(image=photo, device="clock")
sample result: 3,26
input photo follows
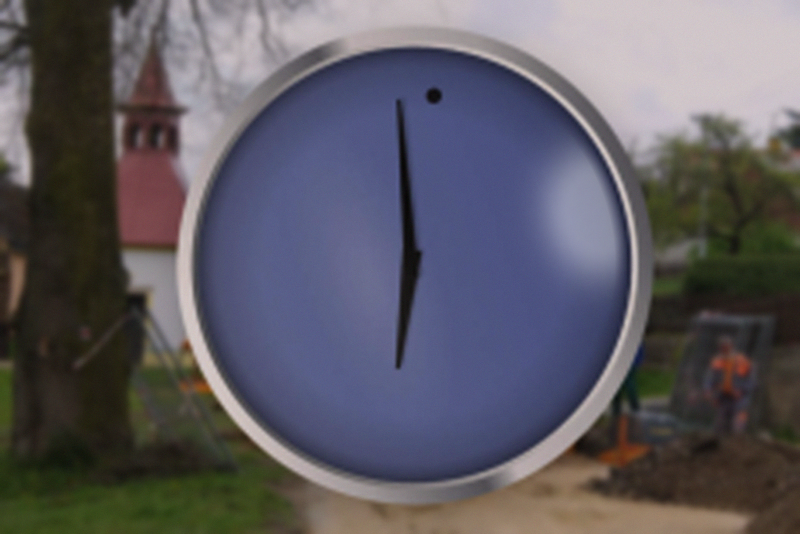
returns 5,58
